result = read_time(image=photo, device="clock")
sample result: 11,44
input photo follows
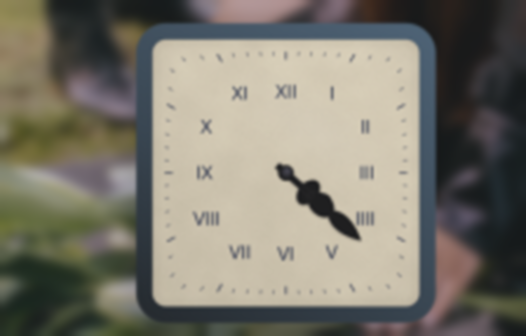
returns 4,22
